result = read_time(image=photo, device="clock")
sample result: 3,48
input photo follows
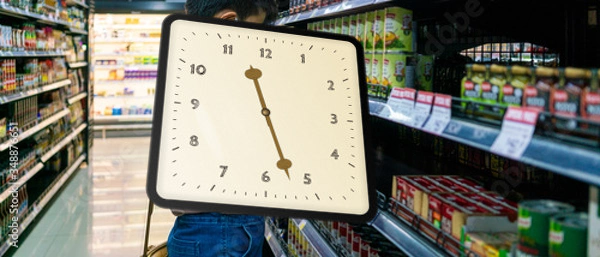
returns 11,27
